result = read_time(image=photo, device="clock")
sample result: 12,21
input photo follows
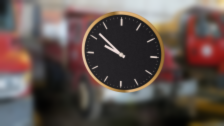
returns 9,52
